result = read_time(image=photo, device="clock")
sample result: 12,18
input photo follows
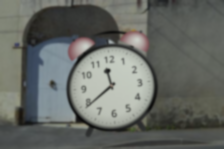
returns 11,39
